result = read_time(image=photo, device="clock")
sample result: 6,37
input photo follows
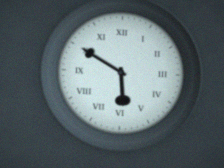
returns 5,50
